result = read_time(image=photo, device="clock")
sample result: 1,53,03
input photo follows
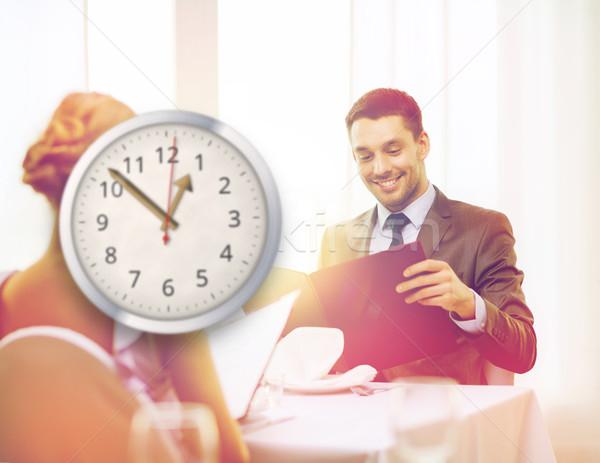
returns 12,52,01
